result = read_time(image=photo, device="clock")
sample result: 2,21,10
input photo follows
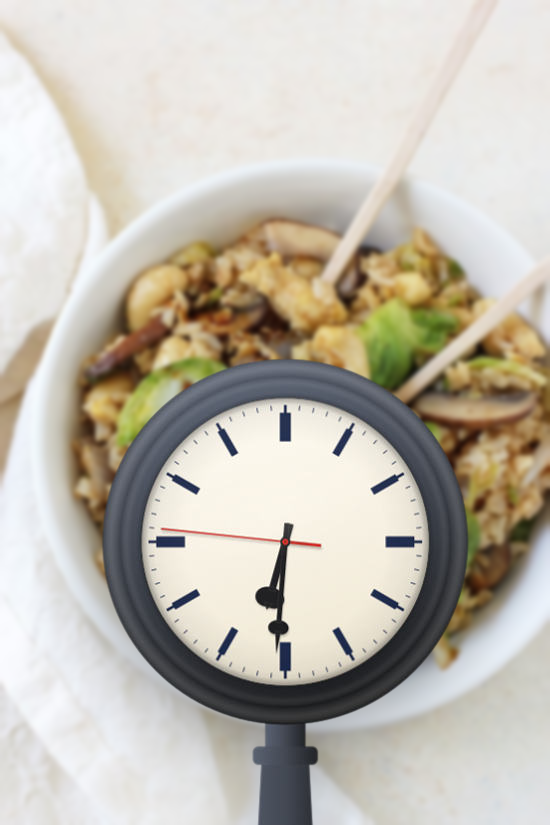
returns 6,30,46
